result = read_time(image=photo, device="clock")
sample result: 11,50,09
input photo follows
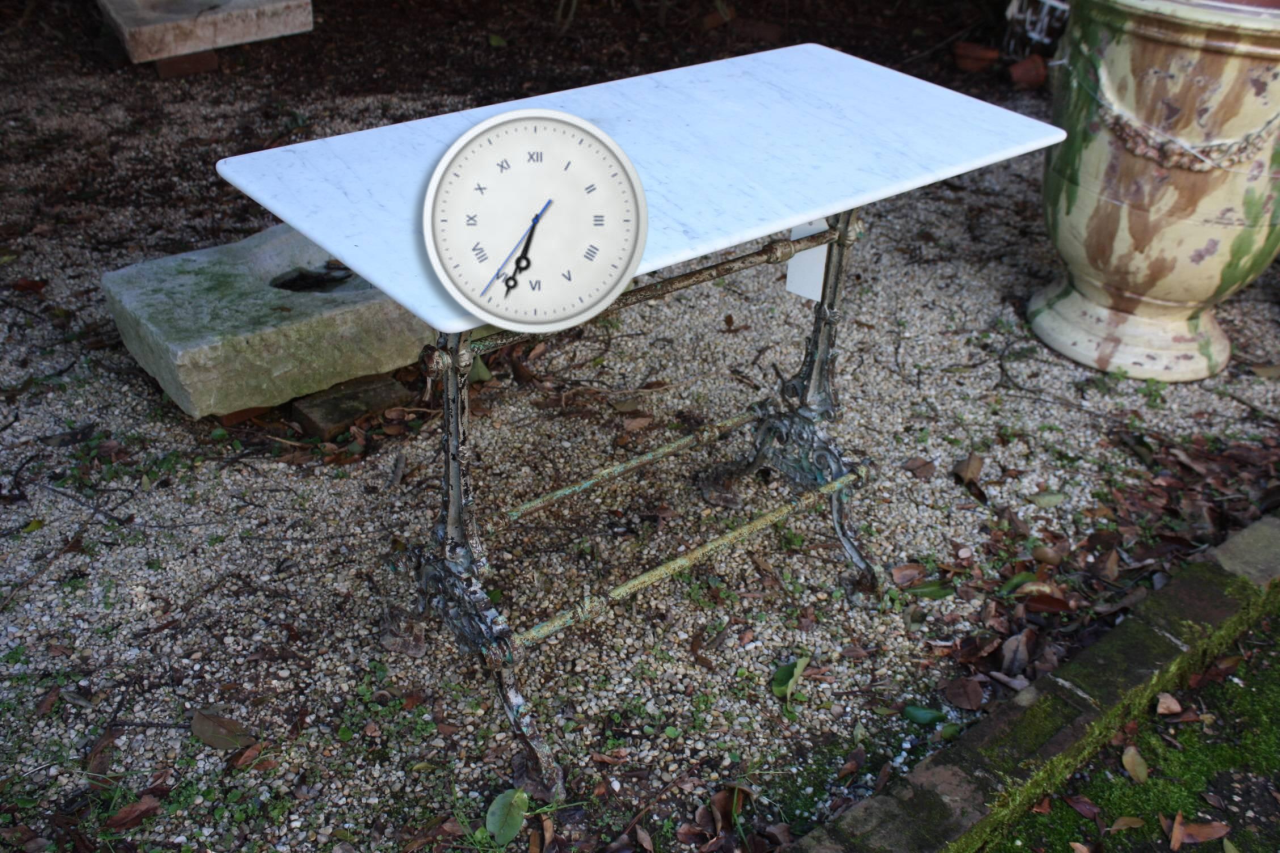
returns 6,33,36
